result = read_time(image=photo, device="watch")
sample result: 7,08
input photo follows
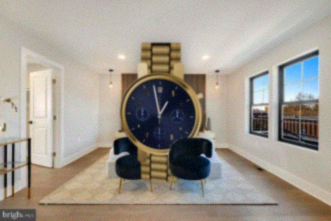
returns 12,58
